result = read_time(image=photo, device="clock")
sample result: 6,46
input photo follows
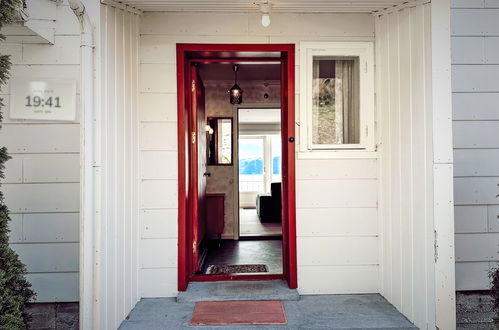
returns 19,41
